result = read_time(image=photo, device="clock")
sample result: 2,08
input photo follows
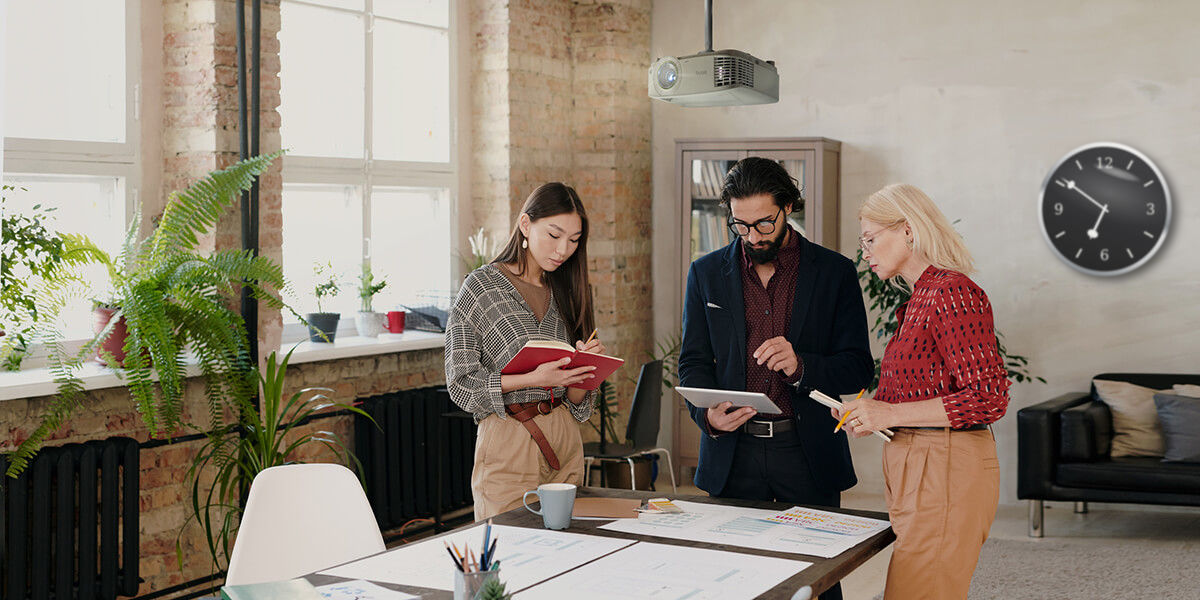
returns 6,51
